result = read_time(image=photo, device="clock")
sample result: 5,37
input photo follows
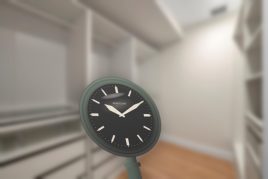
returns 10,10
